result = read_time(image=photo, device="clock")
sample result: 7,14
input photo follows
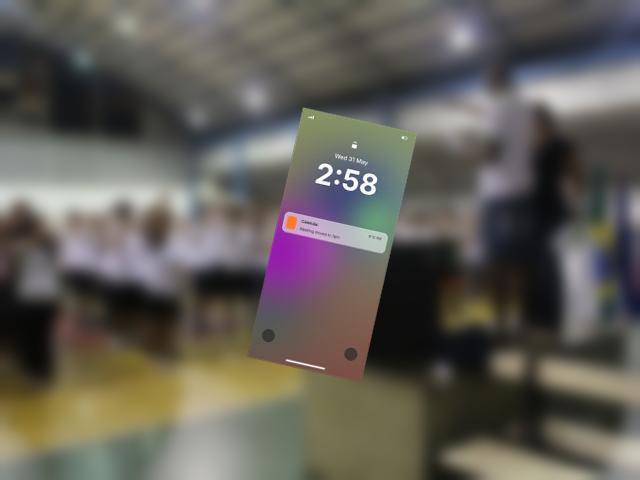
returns 2,58
